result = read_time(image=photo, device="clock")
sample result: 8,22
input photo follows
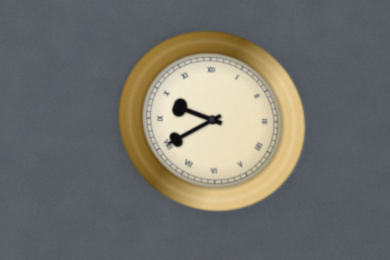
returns 9,40
